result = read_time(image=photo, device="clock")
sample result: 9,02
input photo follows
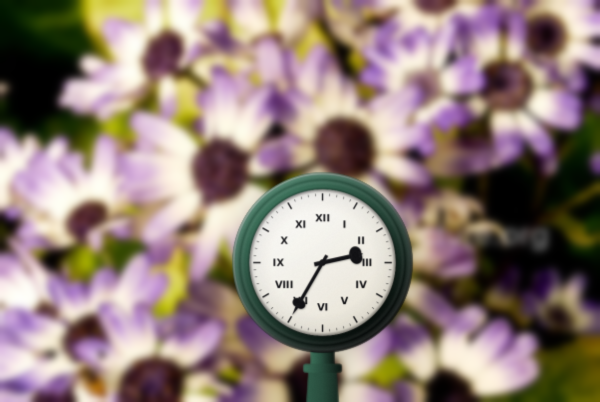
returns 2,35
